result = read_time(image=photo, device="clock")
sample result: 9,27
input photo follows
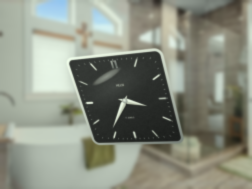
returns 3,36
